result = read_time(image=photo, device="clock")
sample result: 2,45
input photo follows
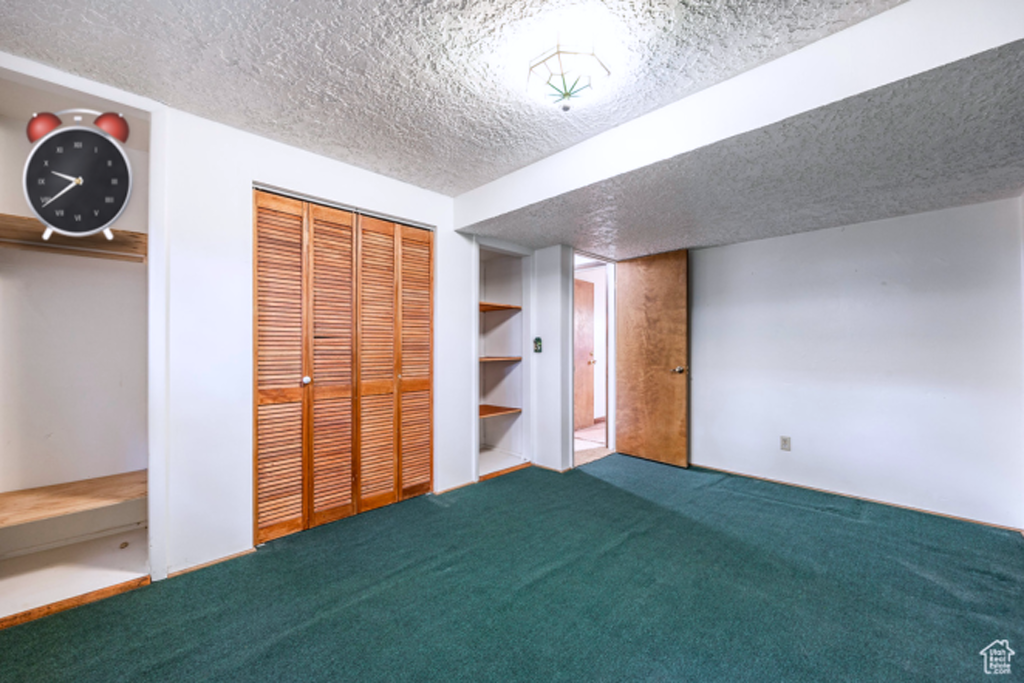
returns 9,39
